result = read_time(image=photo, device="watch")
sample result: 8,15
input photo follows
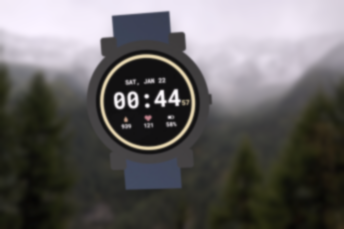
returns 0,44
